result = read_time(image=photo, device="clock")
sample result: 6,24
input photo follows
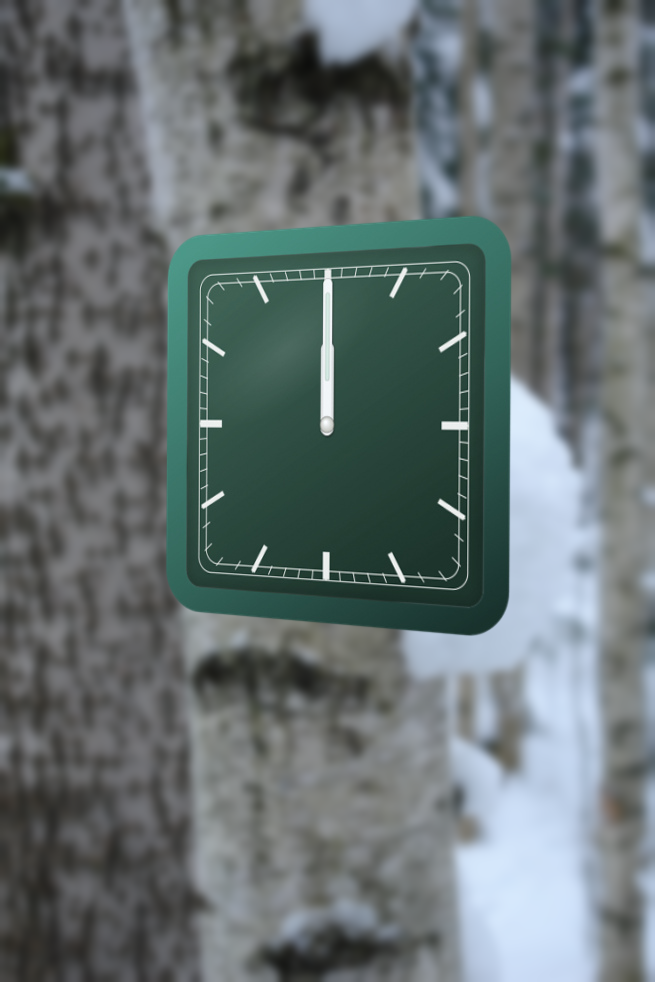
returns 12,00
